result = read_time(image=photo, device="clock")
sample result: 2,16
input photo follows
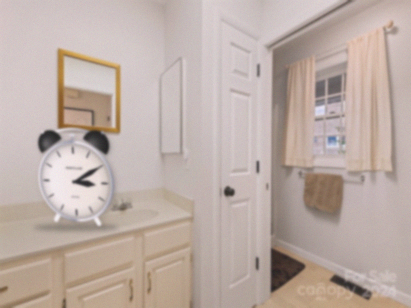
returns 3,10
